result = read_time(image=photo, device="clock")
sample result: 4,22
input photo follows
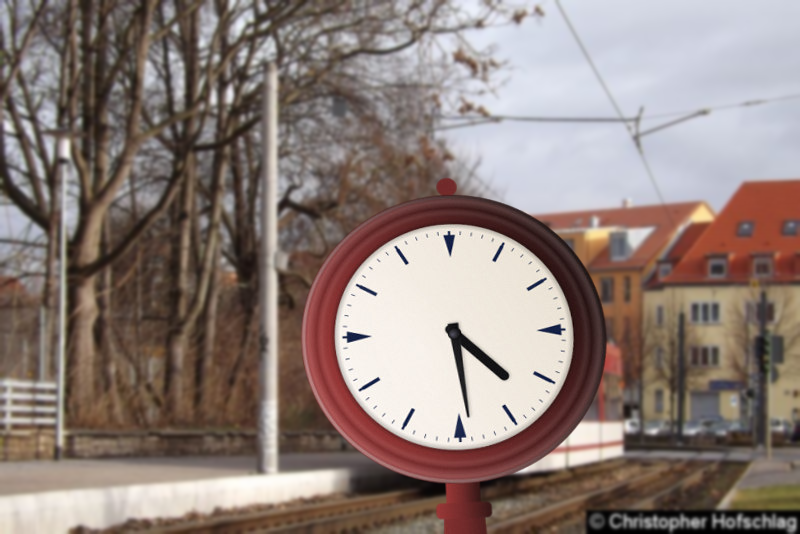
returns 4,29
